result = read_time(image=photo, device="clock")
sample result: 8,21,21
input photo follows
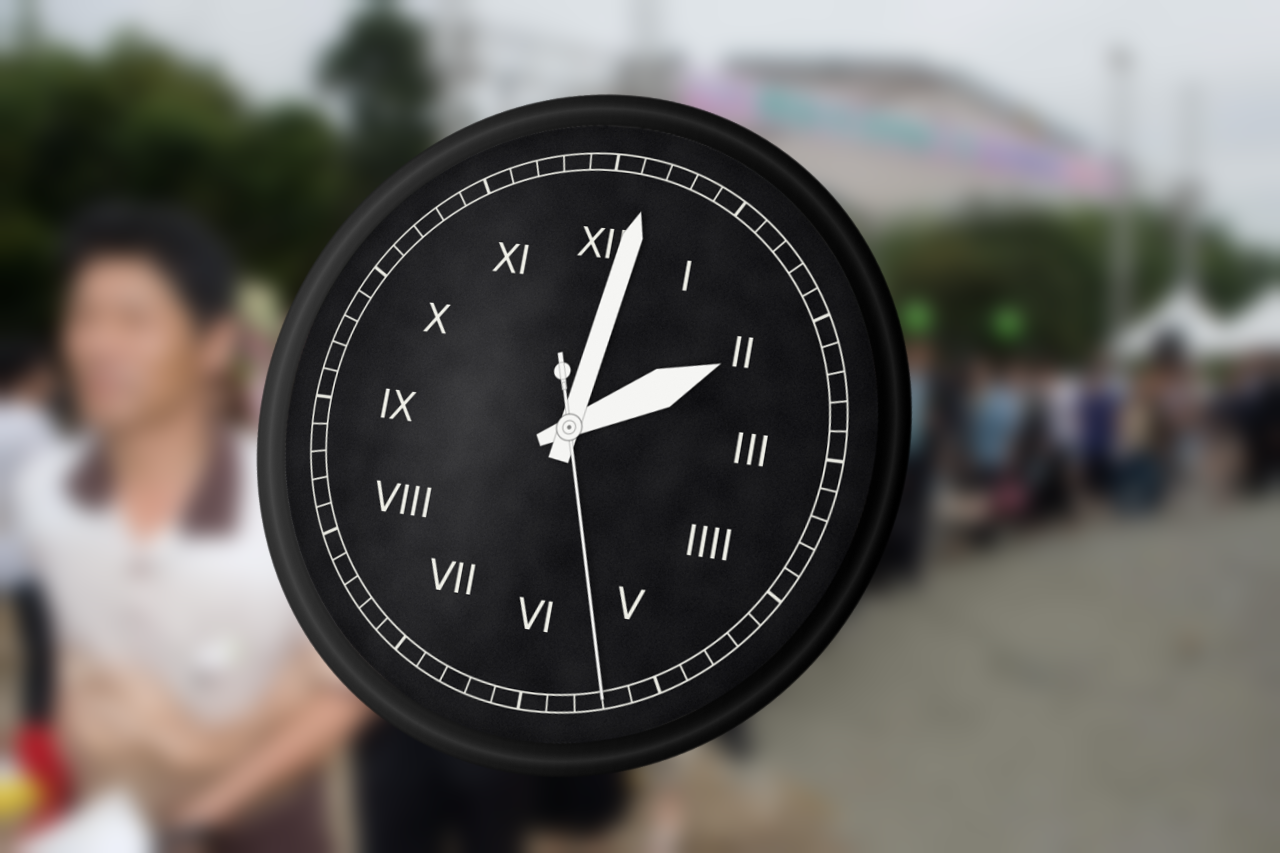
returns 2,01,27
